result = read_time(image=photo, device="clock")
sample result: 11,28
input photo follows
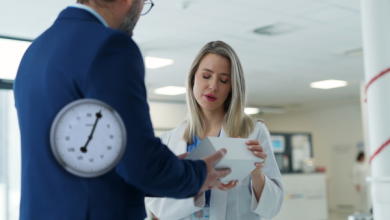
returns 7,04
